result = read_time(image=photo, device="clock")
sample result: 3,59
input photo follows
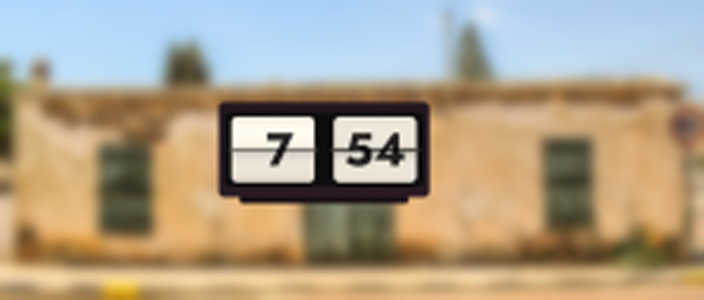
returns 7,54
